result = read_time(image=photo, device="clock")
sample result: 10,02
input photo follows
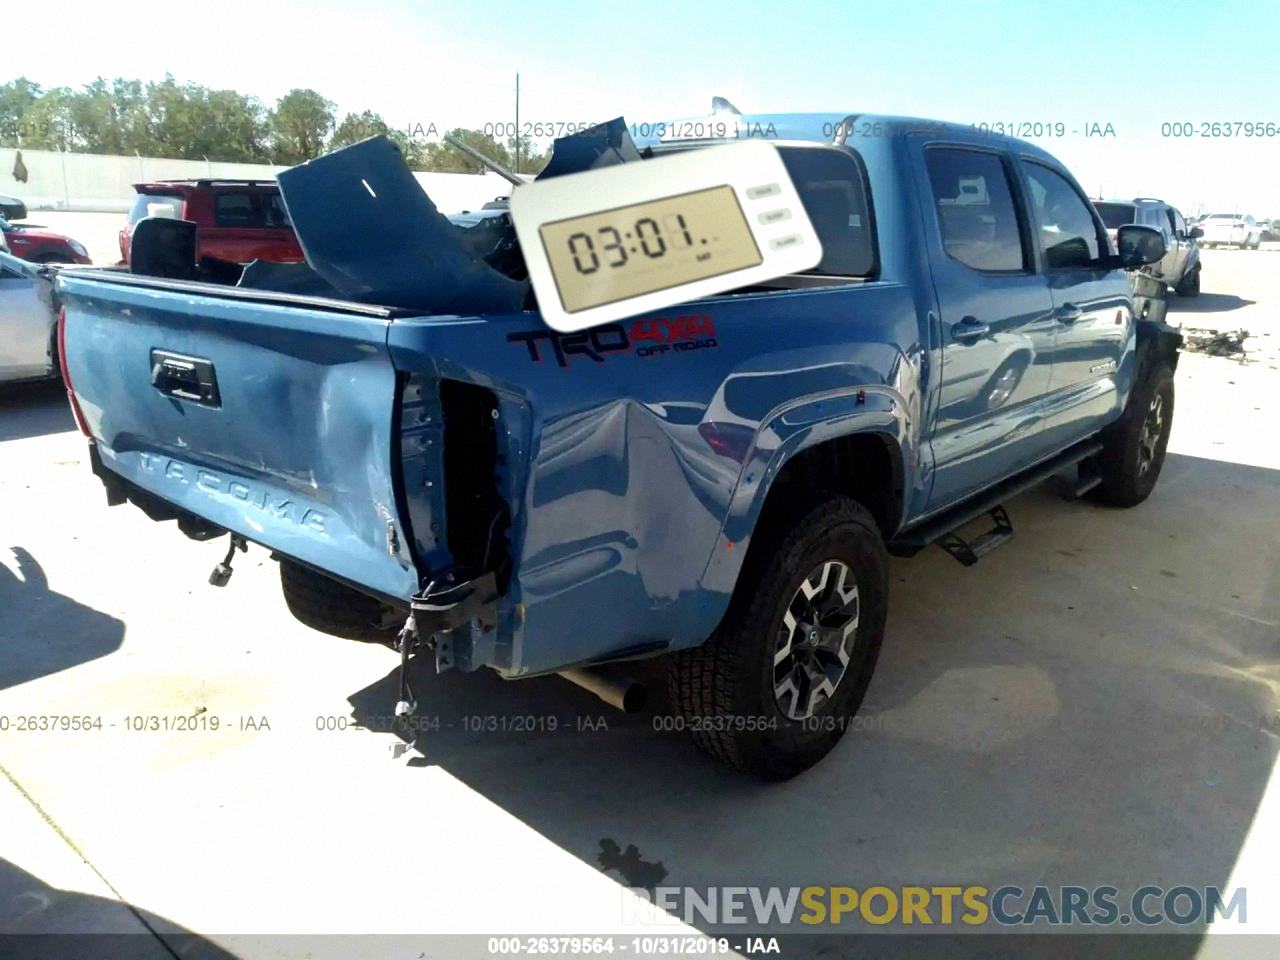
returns 3,01
